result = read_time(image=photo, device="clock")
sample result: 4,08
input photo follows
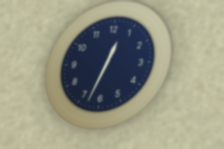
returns 12,33
